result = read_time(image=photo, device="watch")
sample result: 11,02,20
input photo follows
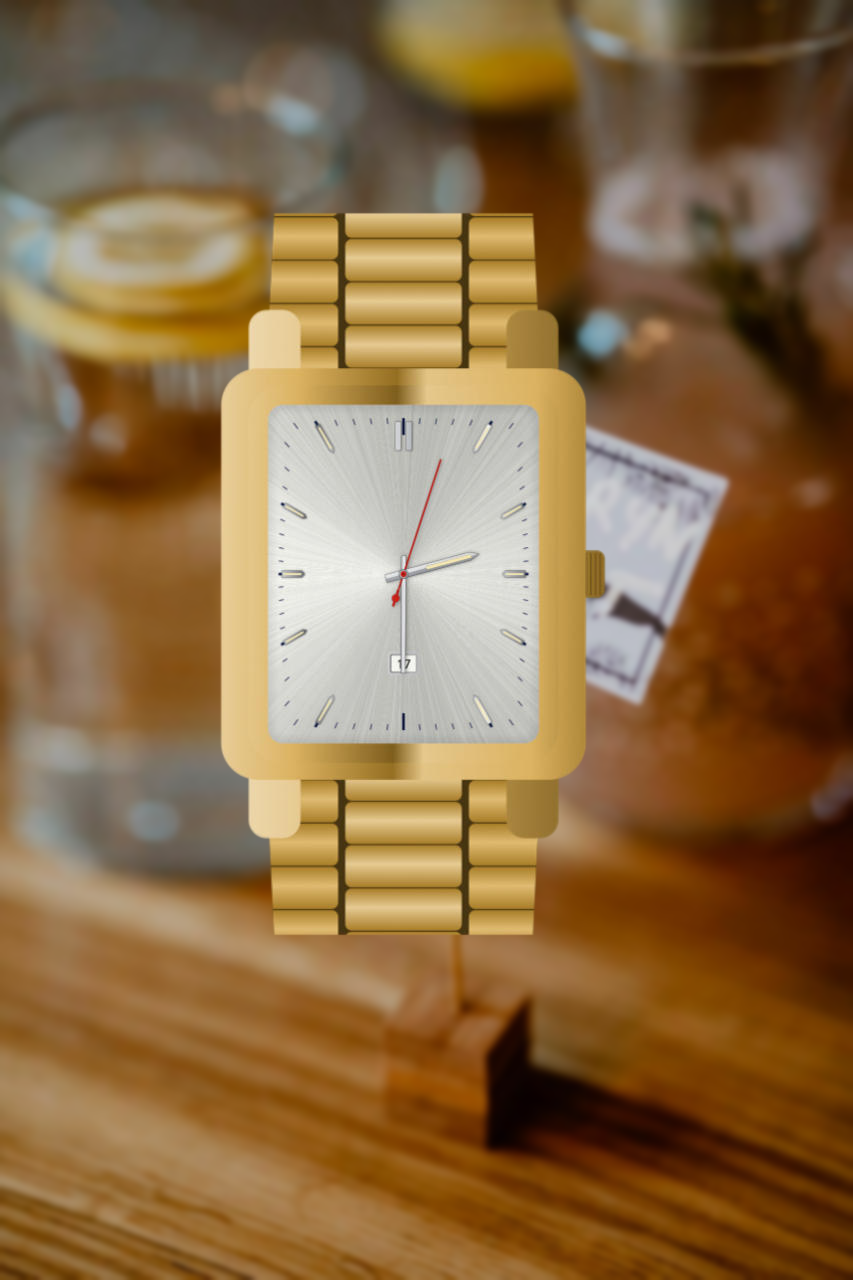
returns 2,30,03
